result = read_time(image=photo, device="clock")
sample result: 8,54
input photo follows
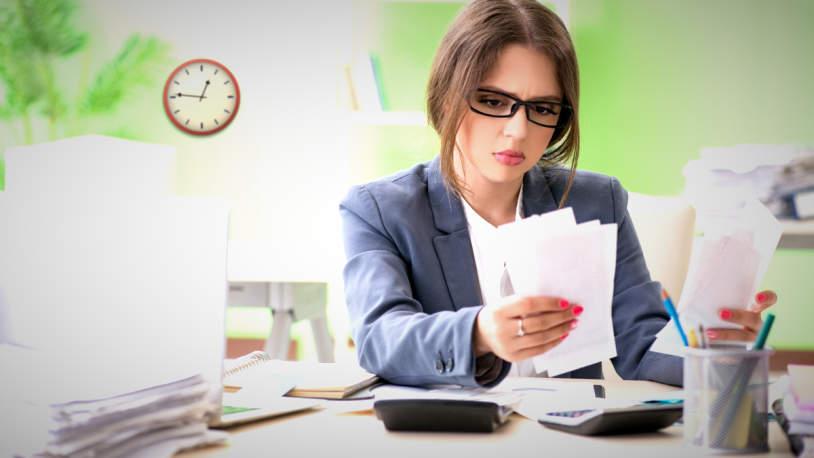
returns 12,46
